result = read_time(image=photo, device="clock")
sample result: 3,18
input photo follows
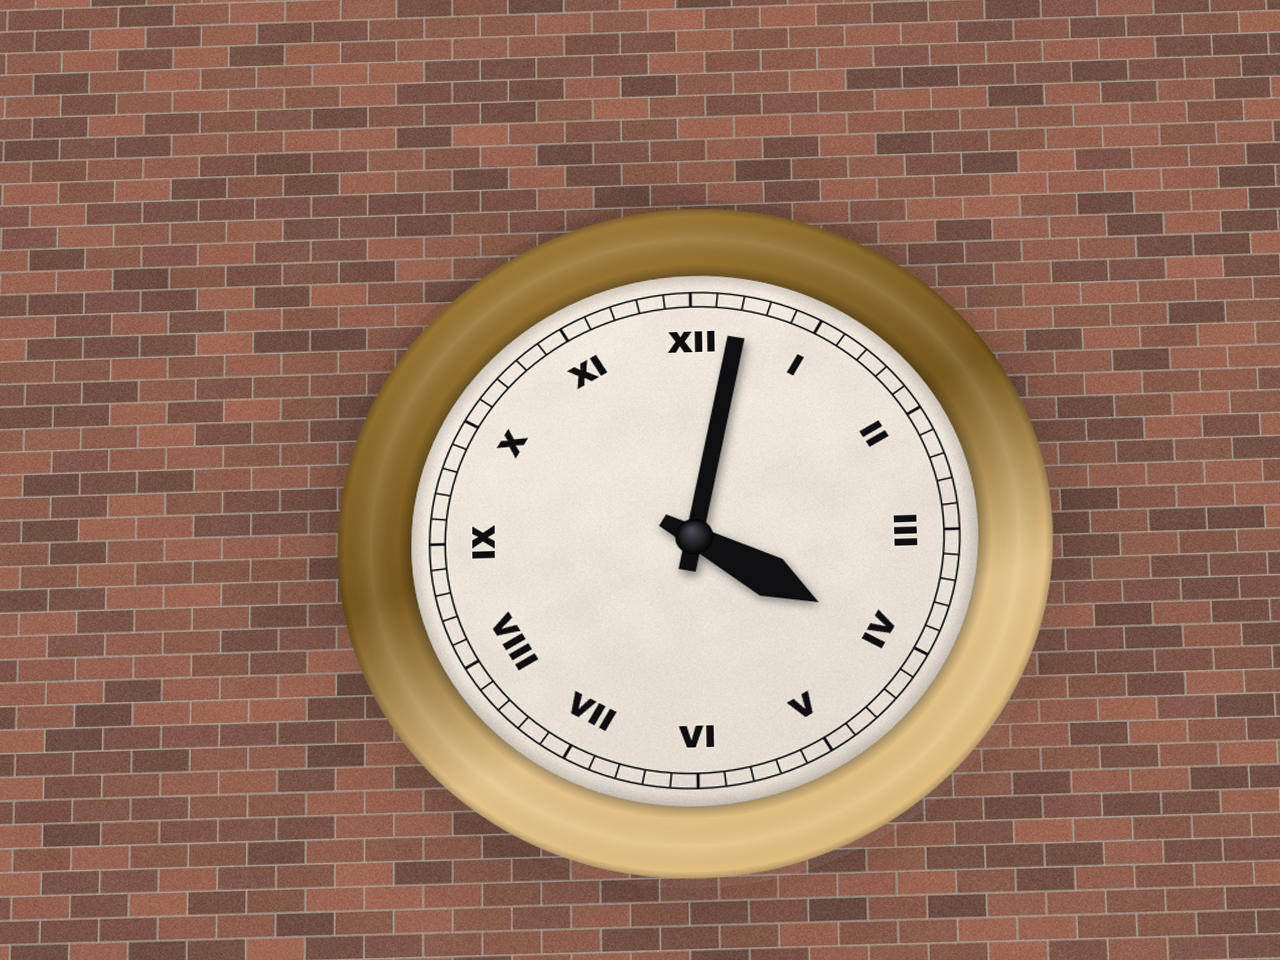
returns 4,02
